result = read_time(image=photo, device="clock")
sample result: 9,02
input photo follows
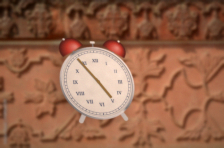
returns 4,54
